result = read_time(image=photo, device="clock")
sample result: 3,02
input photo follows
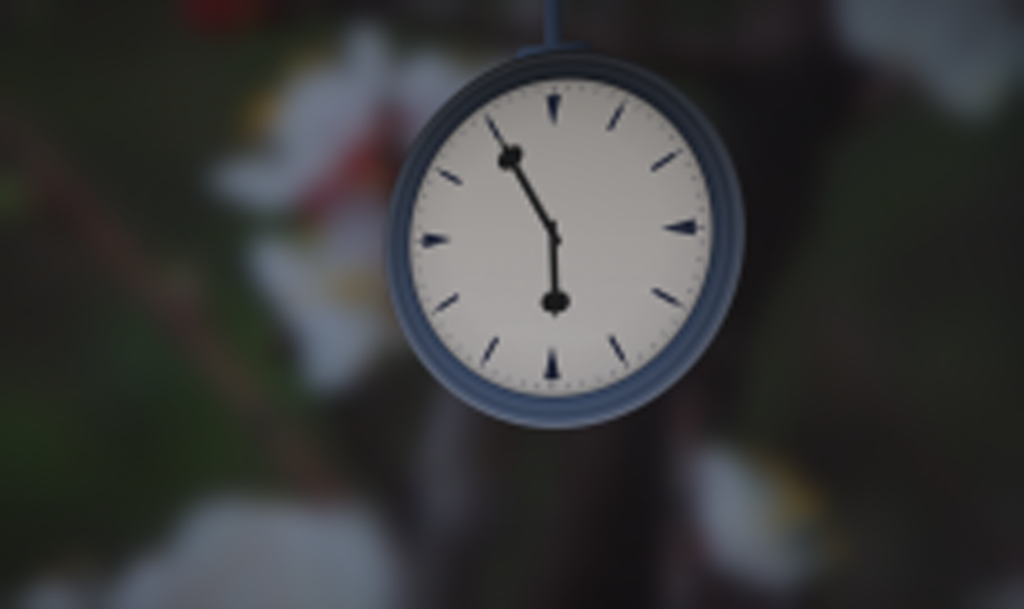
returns 5,55
